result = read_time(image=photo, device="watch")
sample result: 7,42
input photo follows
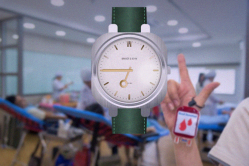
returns 6,45
